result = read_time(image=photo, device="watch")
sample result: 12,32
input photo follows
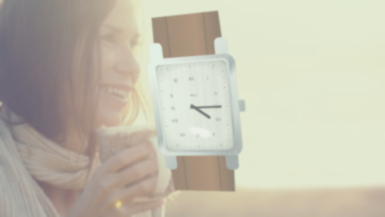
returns 4,15
